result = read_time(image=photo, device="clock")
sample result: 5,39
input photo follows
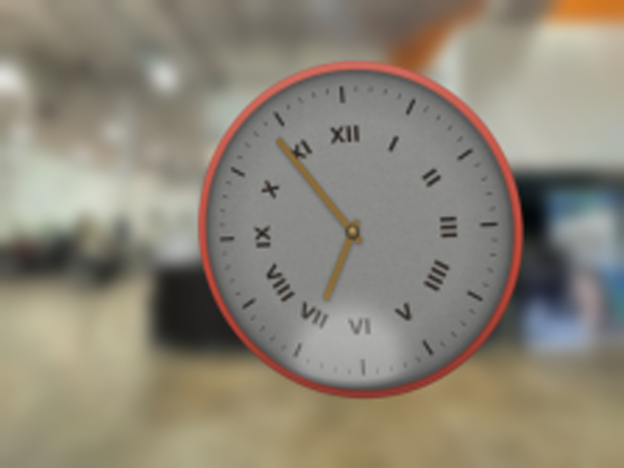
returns 6,54
